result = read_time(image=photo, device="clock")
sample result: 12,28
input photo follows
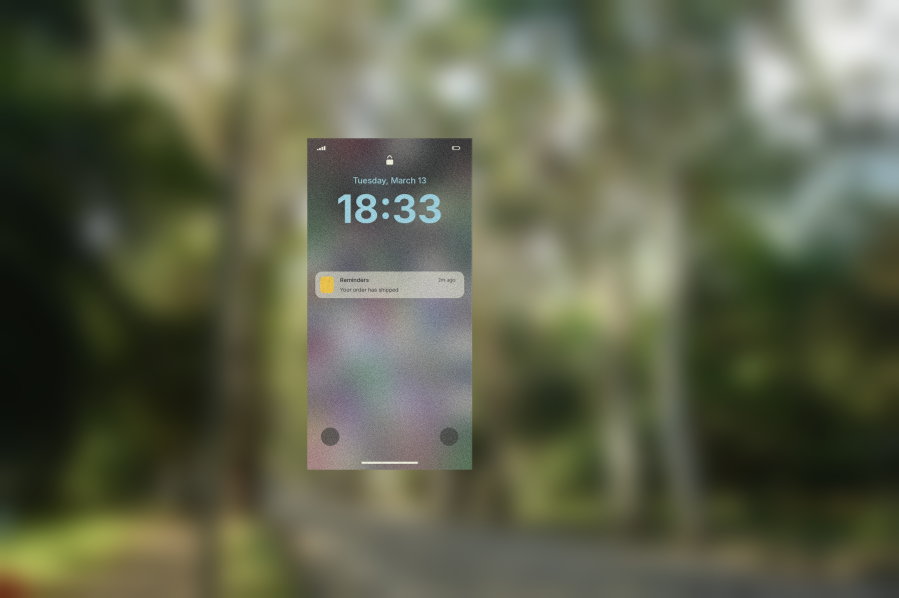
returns 18,33
